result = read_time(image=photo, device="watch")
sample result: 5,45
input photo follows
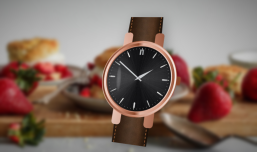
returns 1,51
